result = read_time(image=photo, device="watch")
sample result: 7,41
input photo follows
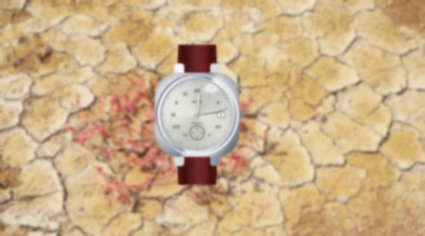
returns 12,13
